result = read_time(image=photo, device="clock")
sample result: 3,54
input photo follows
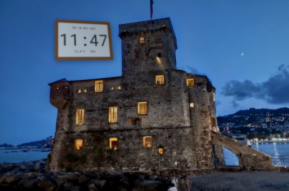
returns 11,47
